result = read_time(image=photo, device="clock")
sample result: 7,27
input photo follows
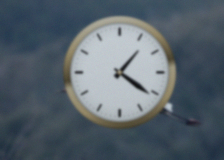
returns 1,21
